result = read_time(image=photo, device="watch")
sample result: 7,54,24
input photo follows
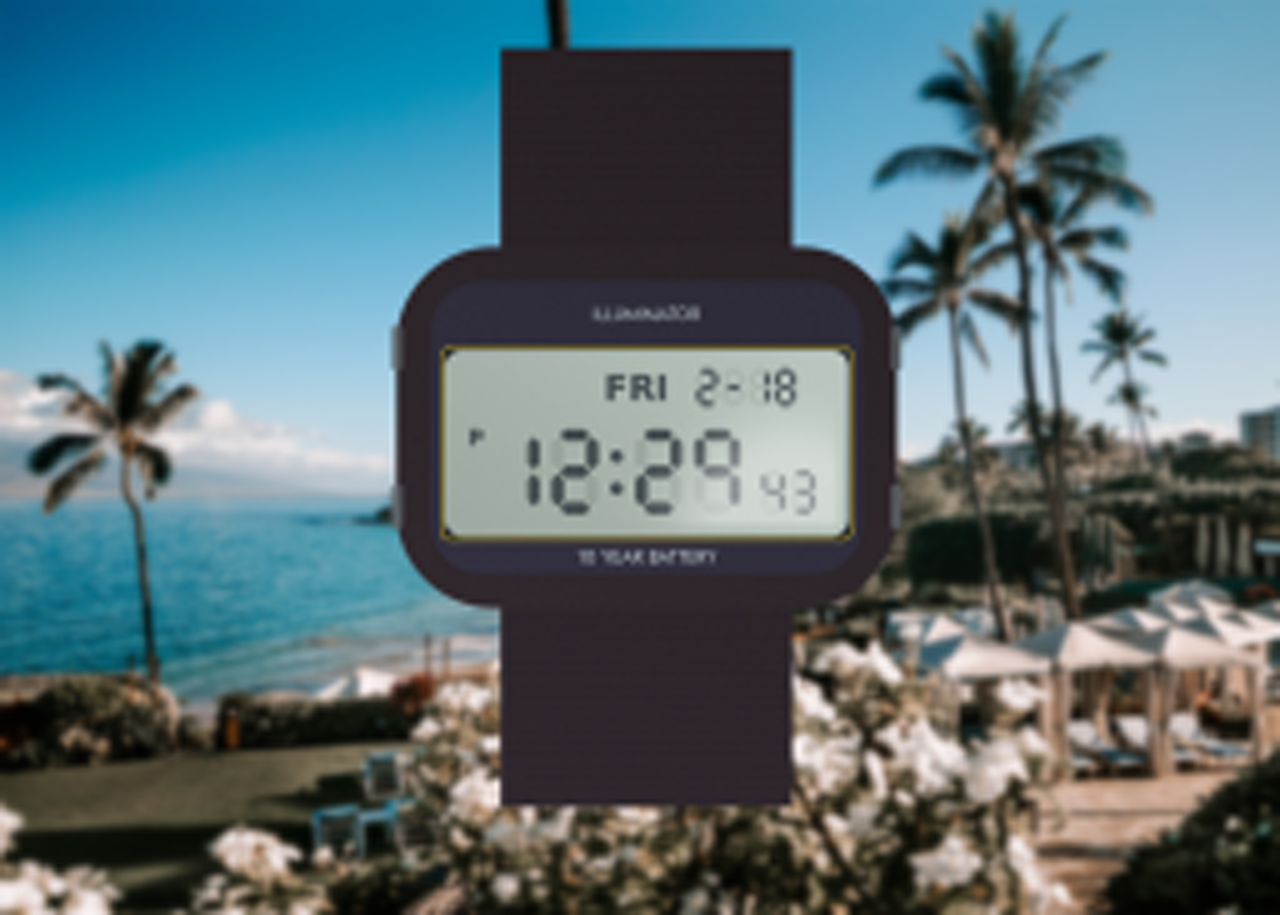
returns 12,29,43
